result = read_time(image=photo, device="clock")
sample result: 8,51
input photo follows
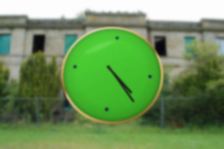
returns 4,23
